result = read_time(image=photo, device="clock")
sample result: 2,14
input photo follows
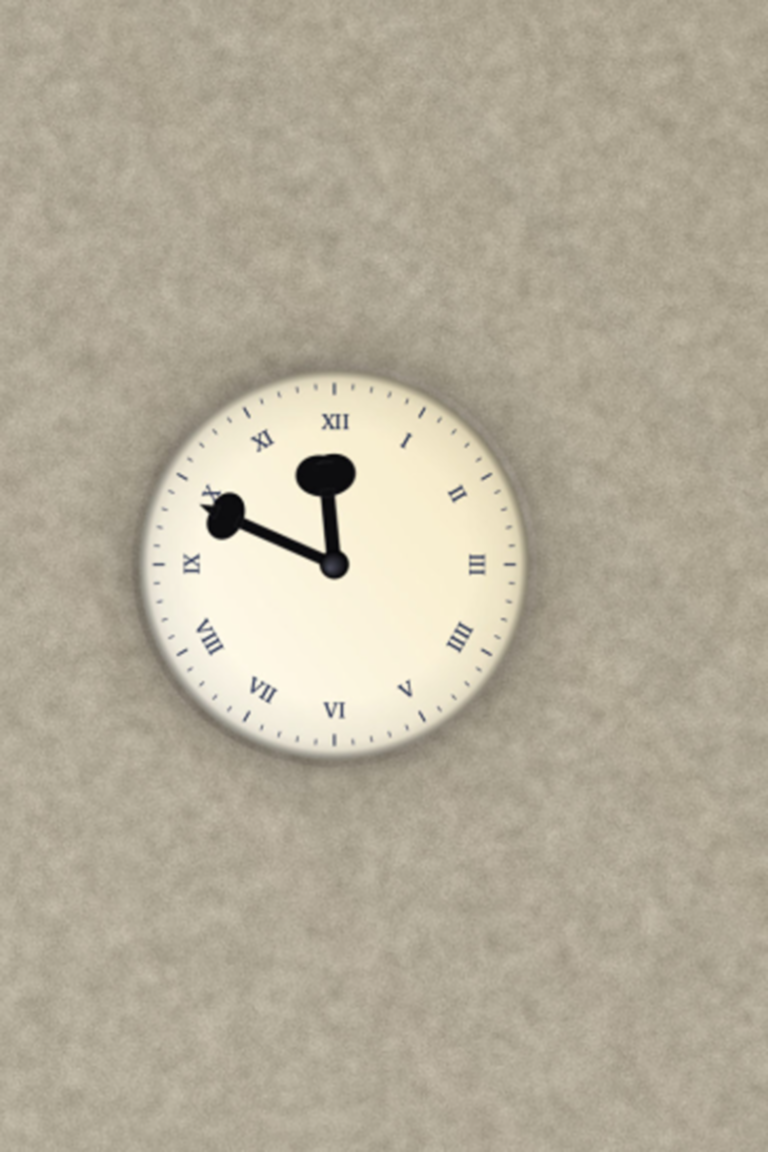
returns 11,49
